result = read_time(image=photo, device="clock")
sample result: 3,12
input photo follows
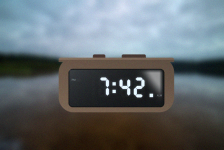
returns 7,42
